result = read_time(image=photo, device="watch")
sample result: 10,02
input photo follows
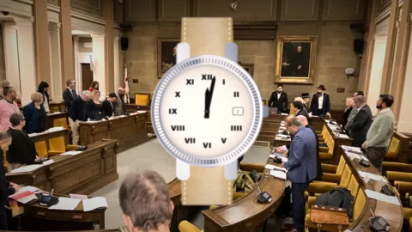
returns 12,02
